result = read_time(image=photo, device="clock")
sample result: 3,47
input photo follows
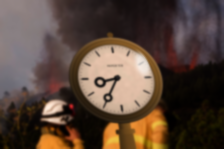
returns 8,35
